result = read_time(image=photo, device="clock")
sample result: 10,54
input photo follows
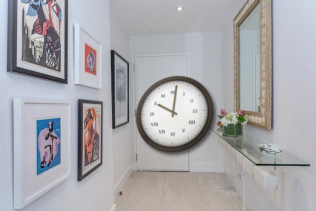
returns 10,01
